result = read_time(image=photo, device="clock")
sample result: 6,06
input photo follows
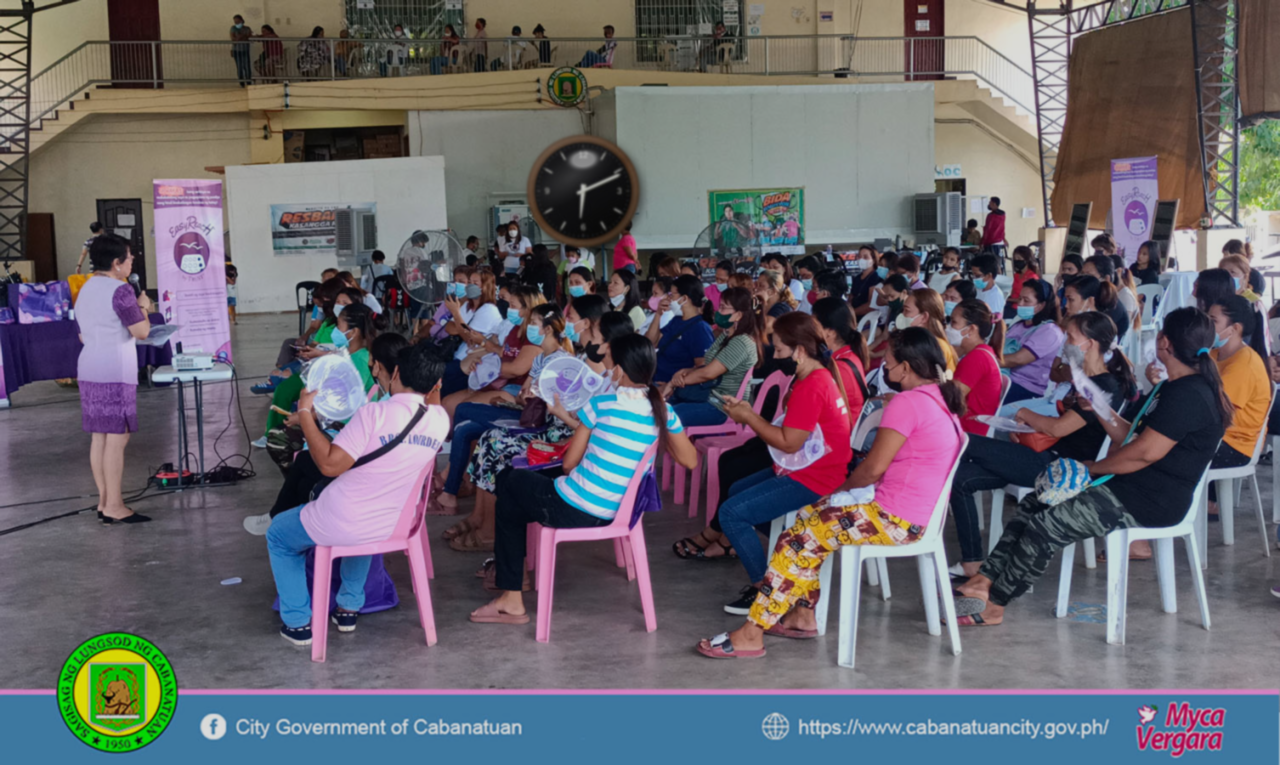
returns 6,11
